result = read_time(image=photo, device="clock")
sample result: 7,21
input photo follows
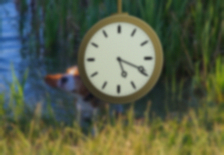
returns 5,19
